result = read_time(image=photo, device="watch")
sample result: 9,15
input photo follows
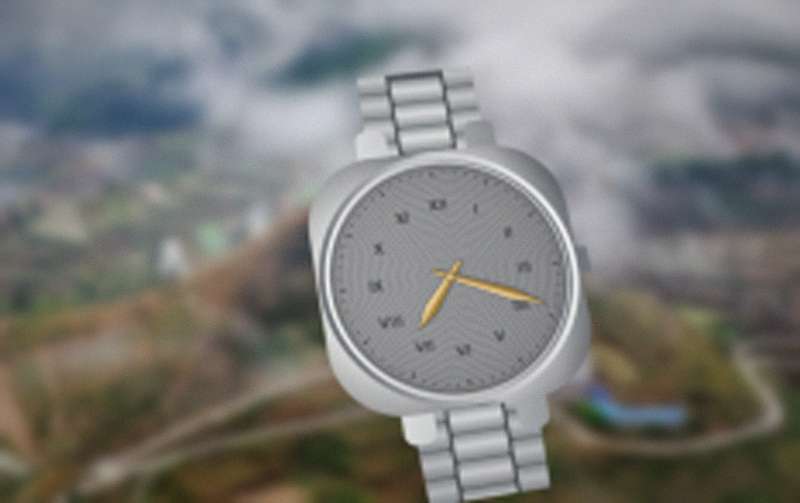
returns 7,19
